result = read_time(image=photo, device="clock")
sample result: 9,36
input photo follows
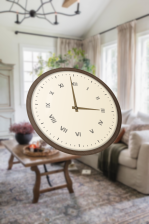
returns 2,59
